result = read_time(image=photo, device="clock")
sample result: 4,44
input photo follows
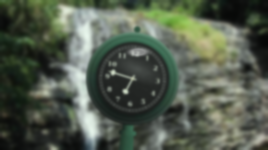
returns 6,47
